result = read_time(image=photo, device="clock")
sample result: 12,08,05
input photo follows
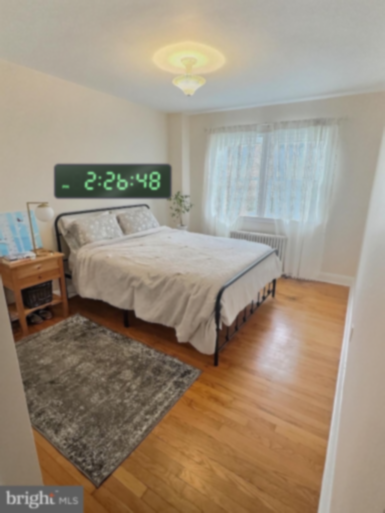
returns 2,26,48
